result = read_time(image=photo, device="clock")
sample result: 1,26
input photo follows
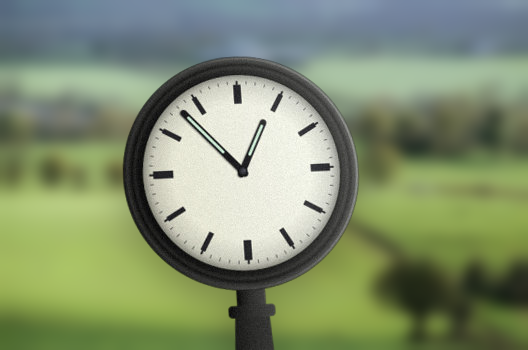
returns 12,53
